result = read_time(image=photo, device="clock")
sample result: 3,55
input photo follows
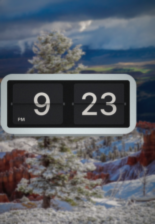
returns 9,23
